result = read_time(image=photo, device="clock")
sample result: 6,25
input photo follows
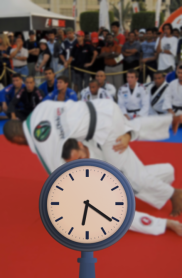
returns 6,21
